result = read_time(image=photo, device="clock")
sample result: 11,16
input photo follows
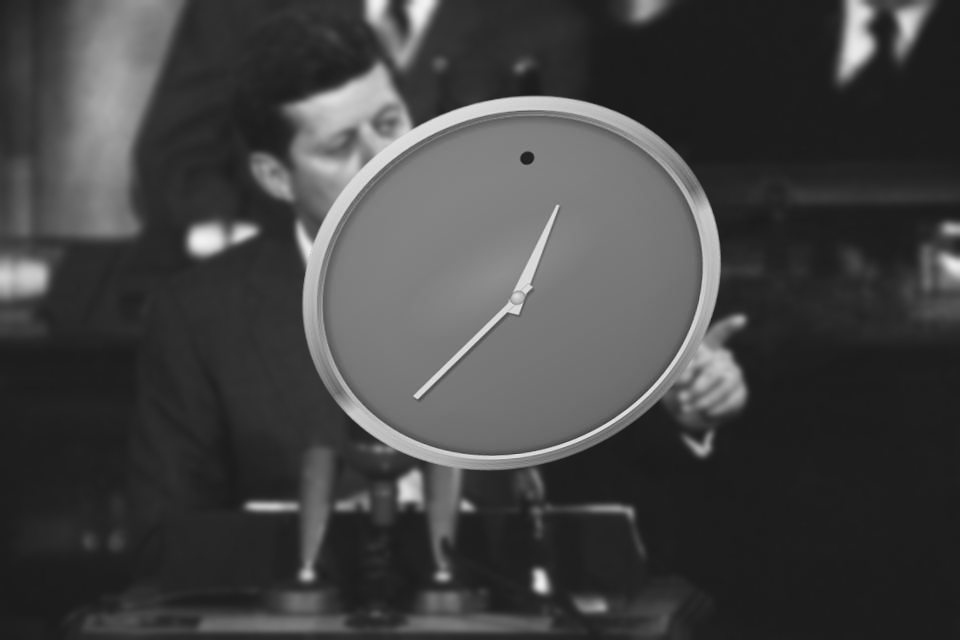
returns 12,37
